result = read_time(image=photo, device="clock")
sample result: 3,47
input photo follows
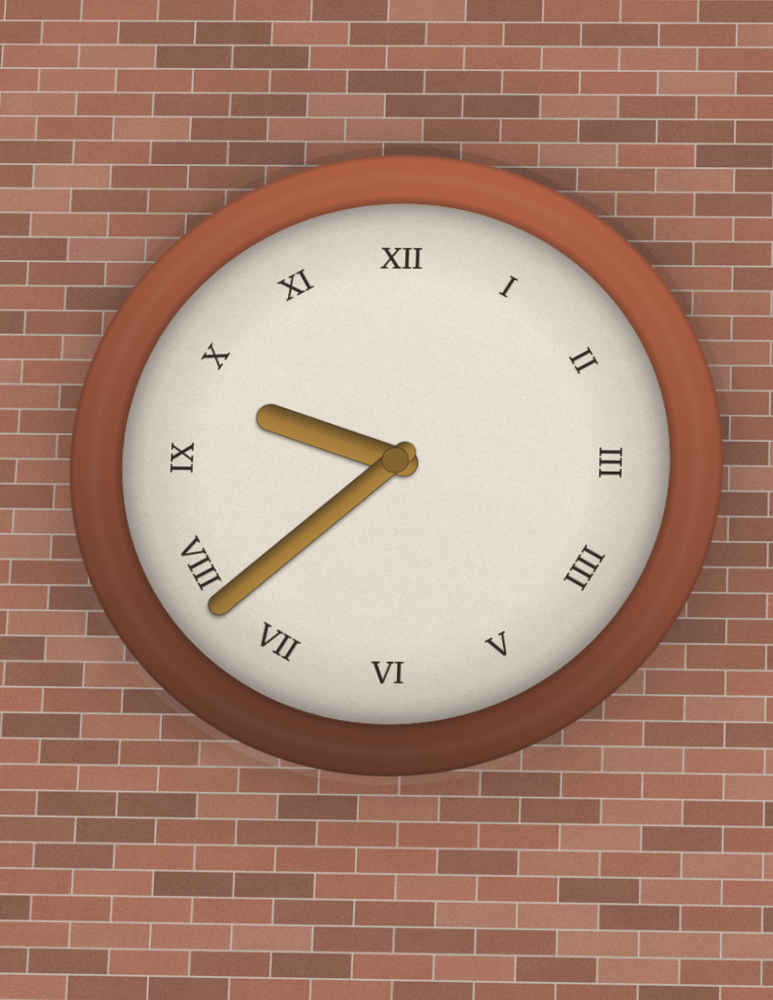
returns 9,38
